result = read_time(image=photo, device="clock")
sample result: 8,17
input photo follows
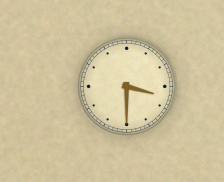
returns 3,30
